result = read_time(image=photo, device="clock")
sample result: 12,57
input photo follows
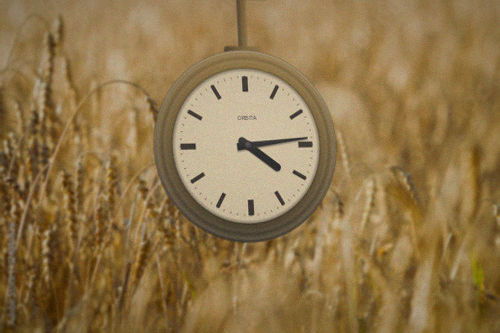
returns 4,14
